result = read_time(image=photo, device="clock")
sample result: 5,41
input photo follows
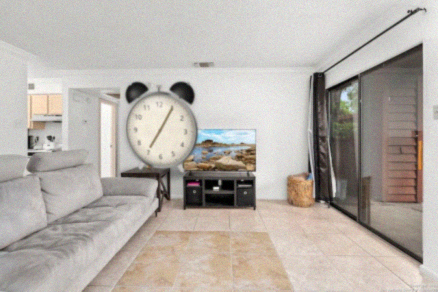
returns 7,05
